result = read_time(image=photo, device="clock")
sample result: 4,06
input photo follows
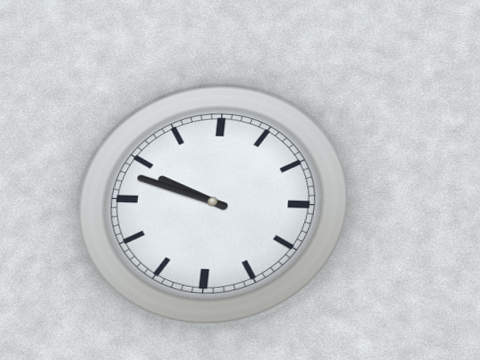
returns 9,48
